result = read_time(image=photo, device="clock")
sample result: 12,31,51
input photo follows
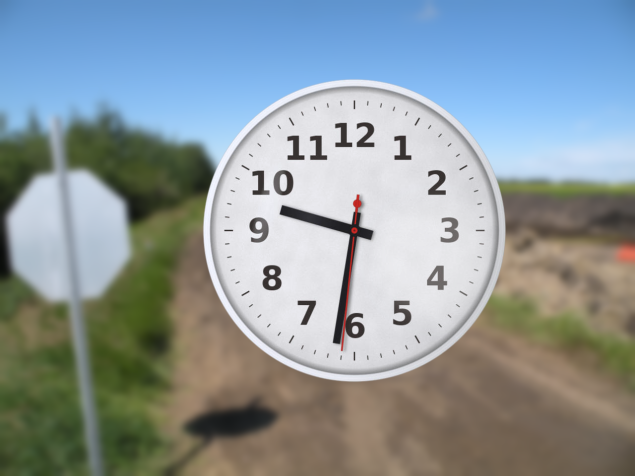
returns 9,31,31
